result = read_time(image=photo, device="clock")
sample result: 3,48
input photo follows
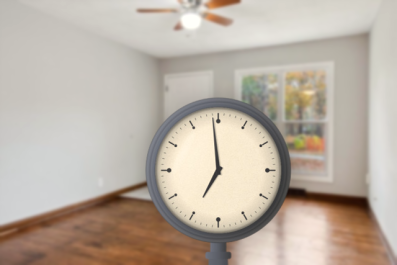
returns 6,59
